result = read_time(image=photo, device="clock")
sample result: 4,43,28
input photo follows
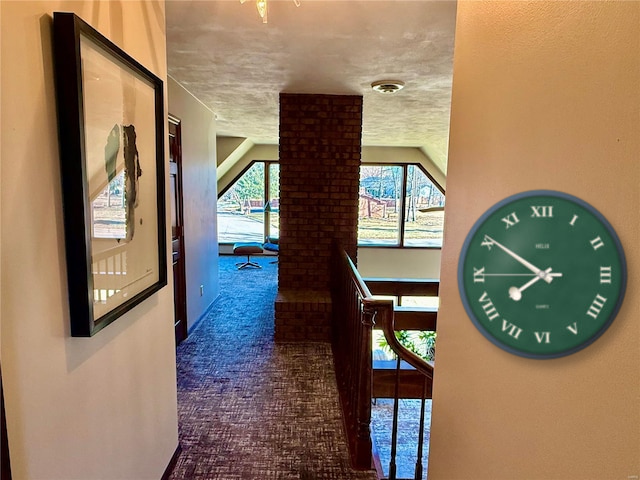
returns 7,50,45
